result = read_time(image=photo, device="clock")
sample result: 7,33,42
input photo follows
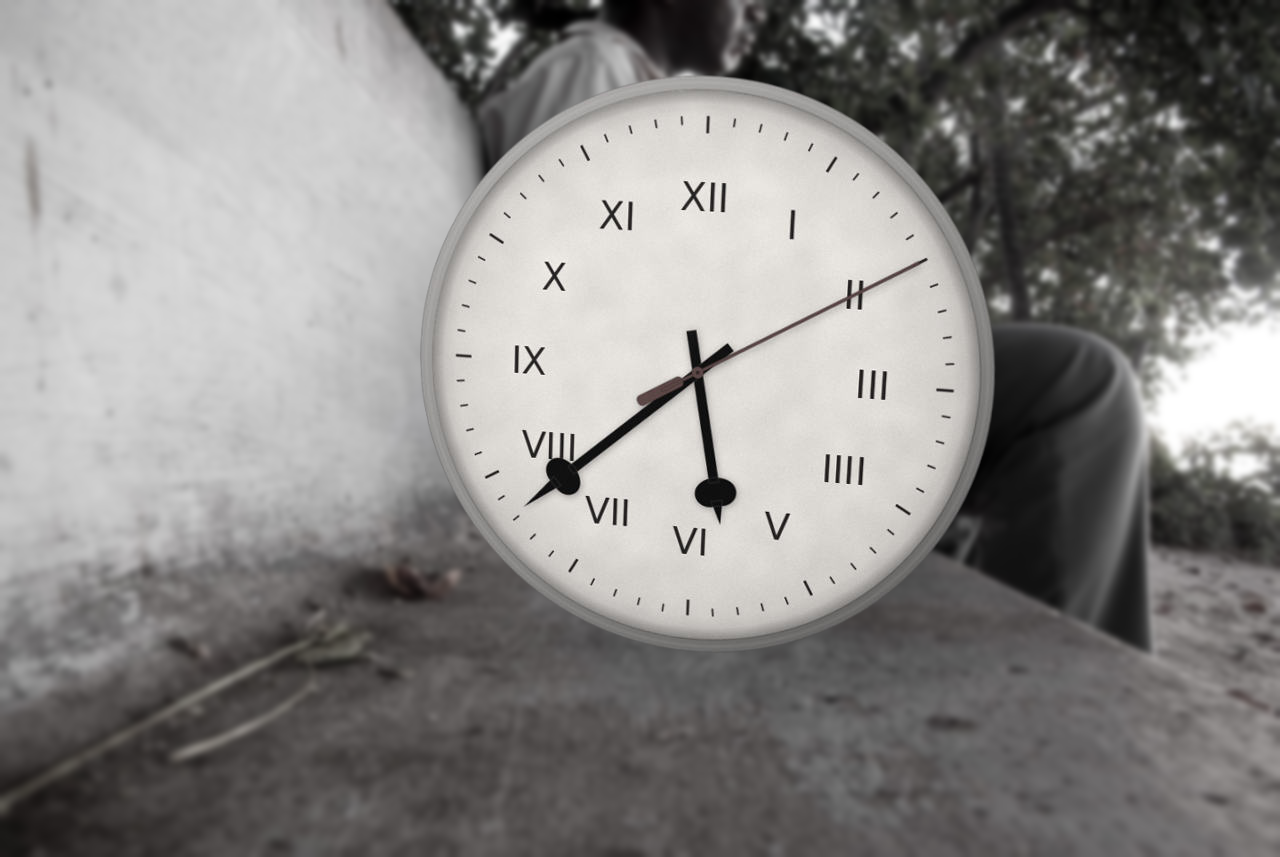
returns 5,38,10
